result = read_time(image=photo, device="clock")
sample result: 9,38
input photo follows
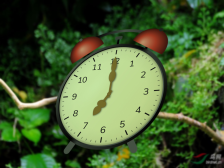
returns 7,00
